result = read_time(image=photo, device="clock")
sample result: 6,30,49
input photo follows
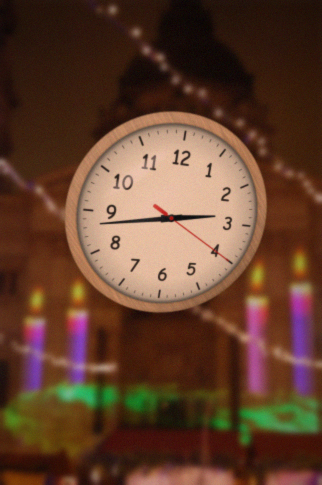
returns 2,43,20
